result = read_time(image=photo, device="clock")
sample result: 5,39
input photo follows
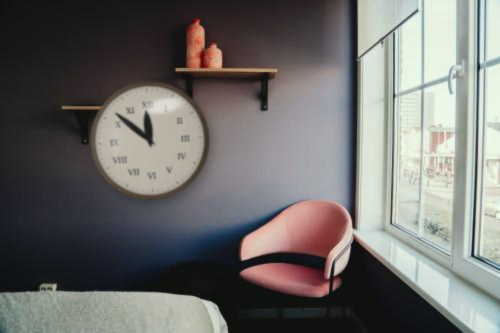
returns 11,52
